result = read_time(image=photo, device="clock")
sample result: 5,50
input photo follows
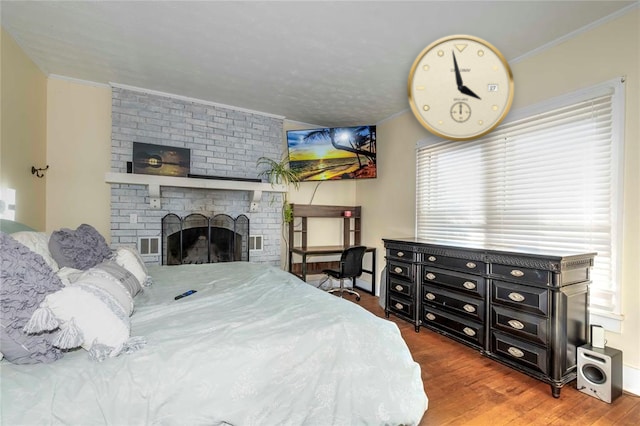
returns 3,58
